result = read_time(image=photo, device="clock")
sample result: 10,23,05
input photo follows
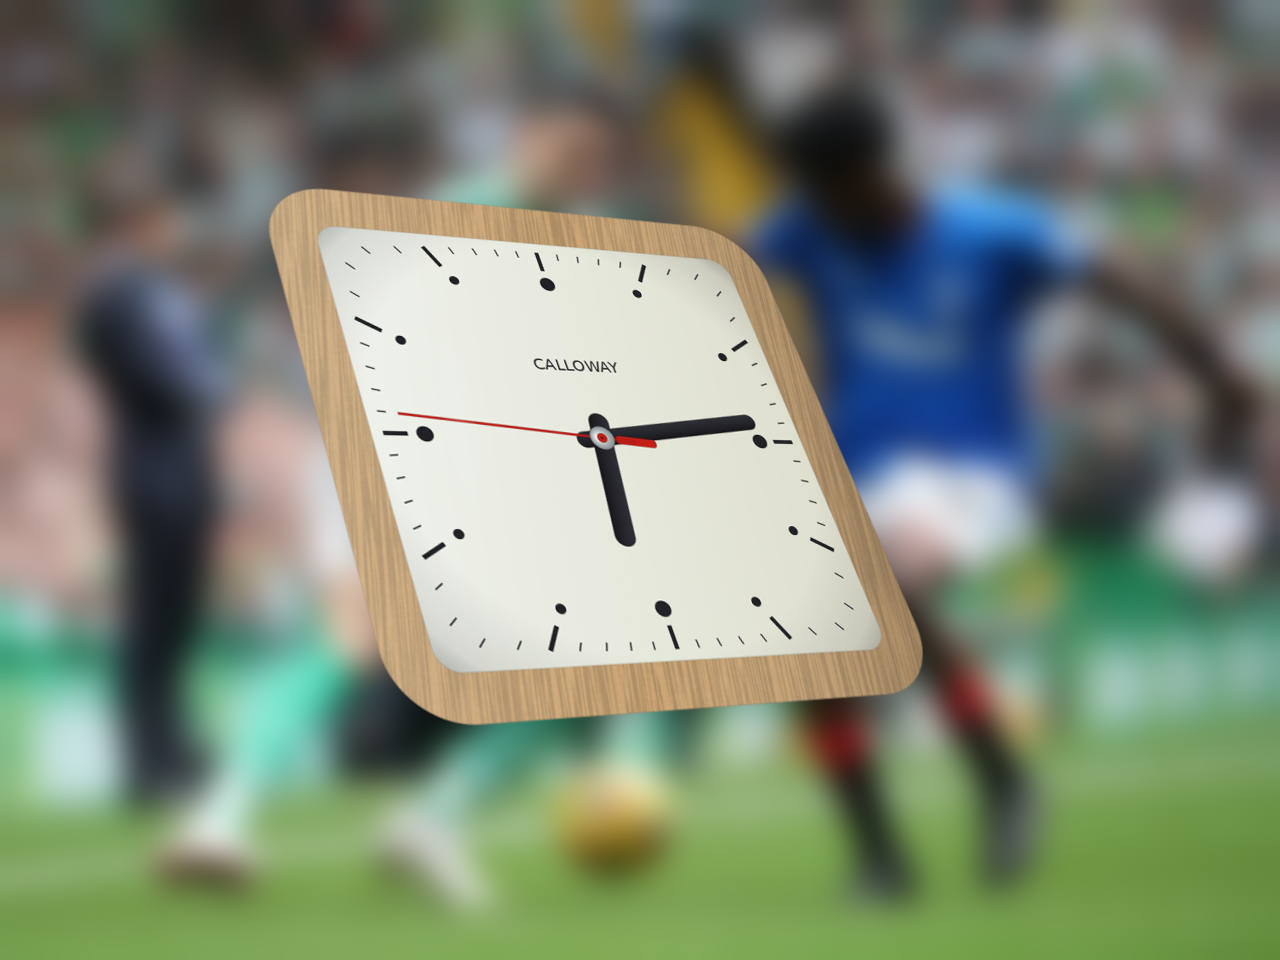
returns 6,13,46
